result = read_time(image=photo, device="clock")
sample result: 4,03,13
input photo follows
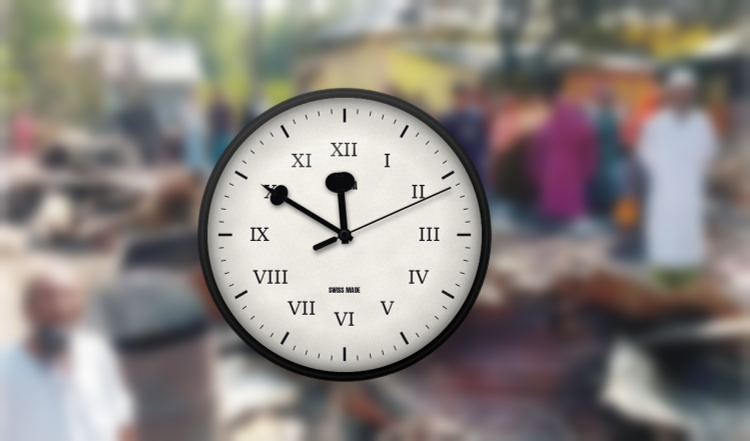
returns 11,50,11
